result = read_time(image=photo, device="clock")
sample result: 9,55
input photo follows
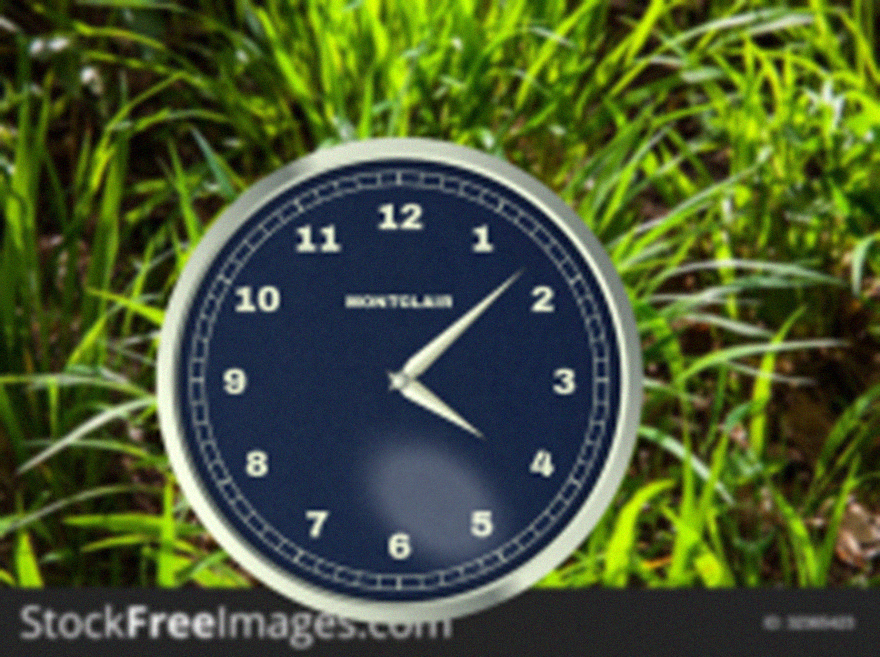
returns 4,08
